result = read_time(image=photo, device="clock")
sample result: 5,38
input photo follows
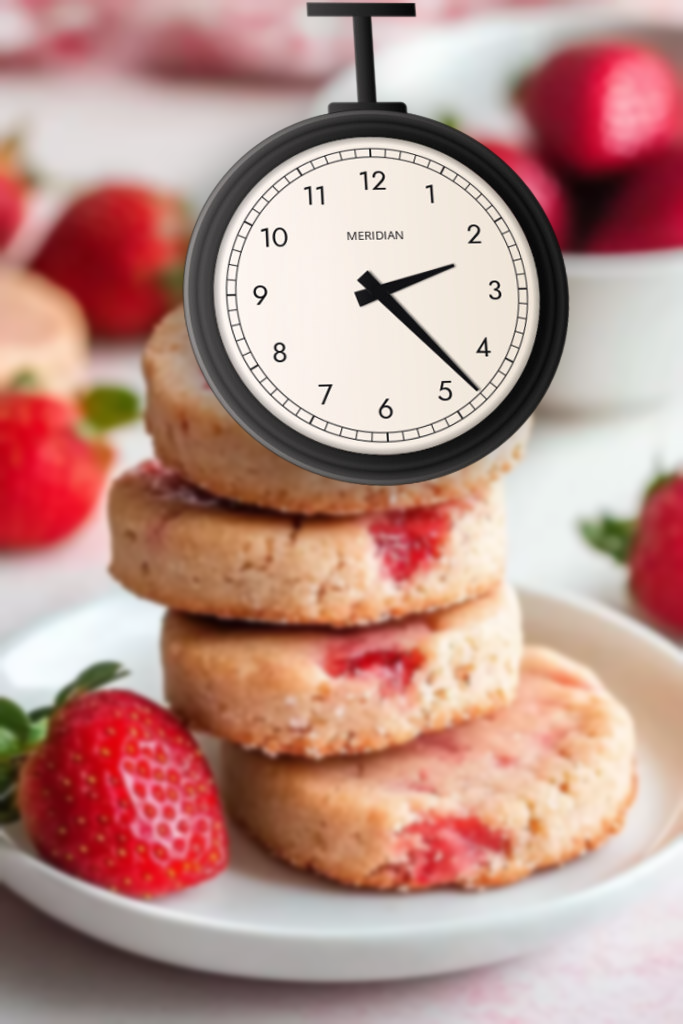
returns 2,23
